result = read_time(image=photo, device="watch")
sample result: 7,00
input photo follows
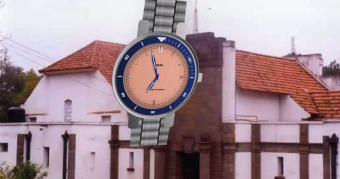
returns 6,57
